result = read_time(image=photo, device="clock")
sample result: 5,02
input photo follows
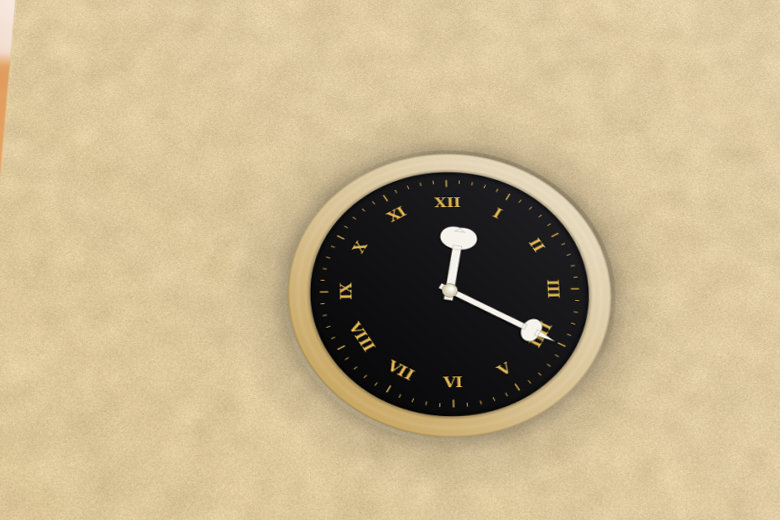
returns 12,20
